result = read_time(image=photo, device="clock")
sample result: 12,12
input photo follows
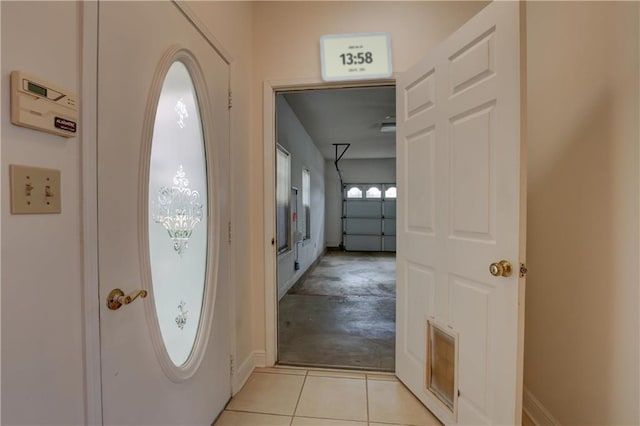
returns 13,58
